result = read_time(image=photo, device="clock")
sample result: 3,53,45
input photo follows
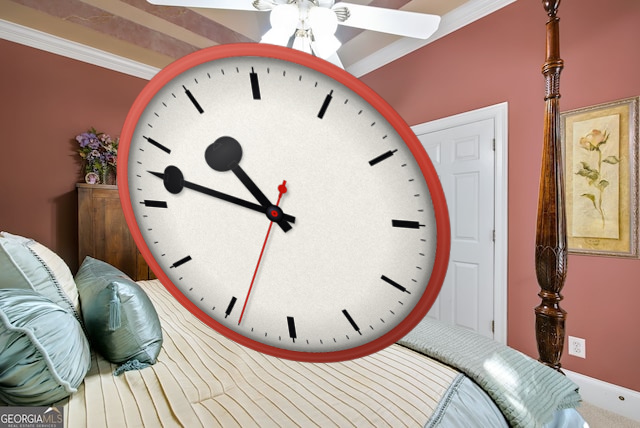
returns 10,47,34
